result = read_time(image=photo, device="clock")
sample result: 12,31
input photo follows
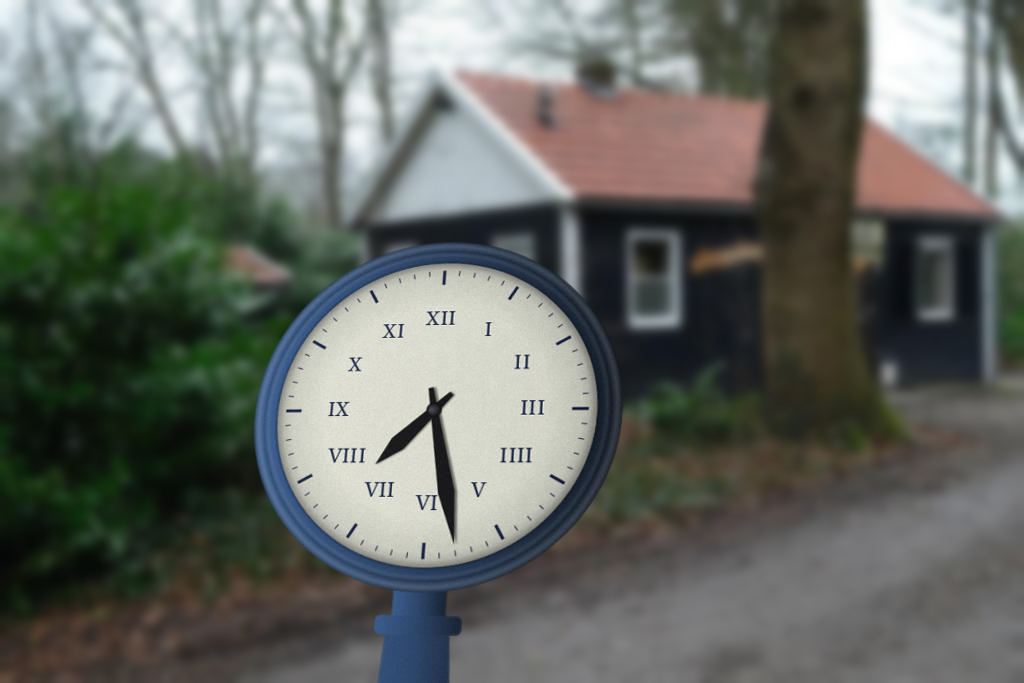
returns 7,28
